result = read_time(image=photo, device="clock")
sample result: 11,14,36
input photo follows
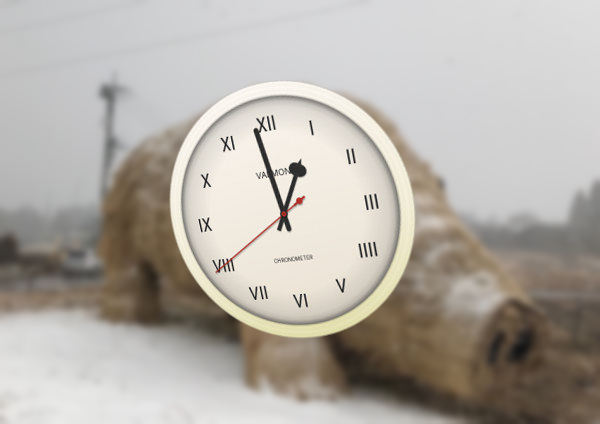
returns 12,58,40
